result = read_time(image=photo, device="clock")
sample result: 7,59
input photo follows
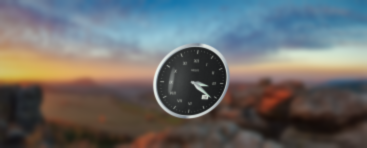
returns 3,21
